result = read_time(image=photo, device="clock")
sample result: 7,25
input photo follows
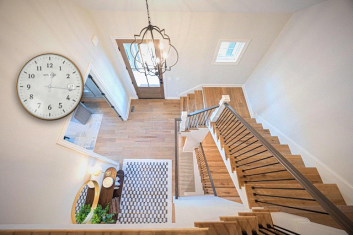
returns 12,16
